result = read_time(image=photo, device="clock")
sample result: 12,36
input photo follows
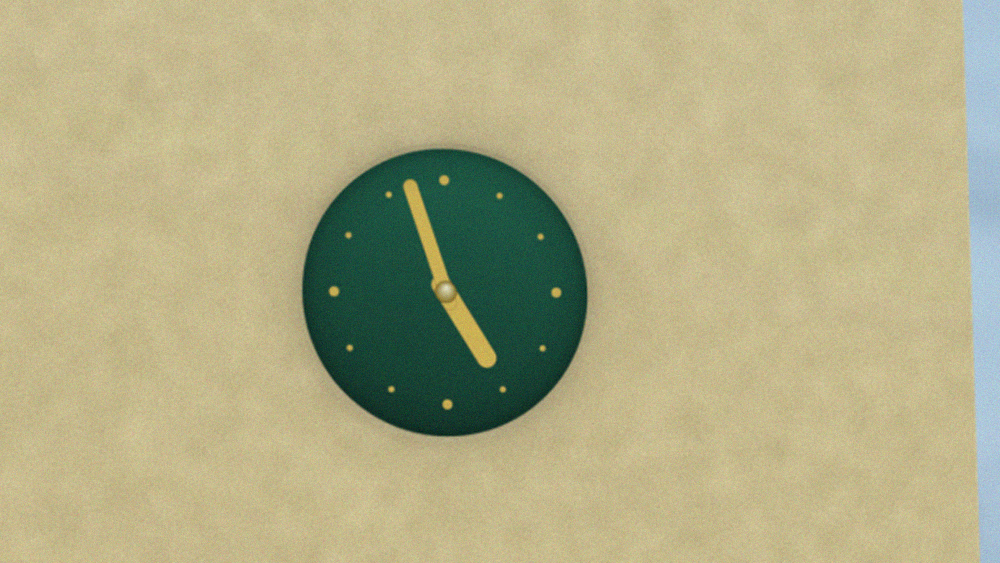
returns 4,57
